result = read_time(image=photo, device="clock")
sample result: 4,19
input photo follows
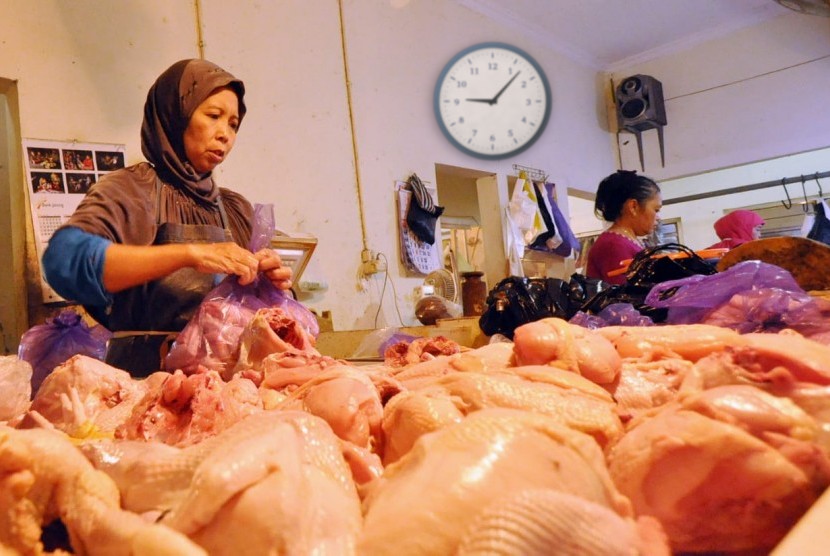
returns 9,07
